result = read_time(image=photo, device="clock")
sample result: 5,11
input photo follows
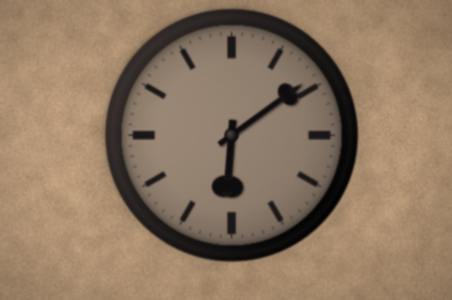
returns 6,09
